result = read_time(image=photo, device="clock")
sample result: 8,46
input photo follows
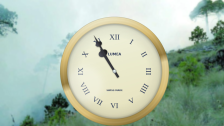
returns 10,55
